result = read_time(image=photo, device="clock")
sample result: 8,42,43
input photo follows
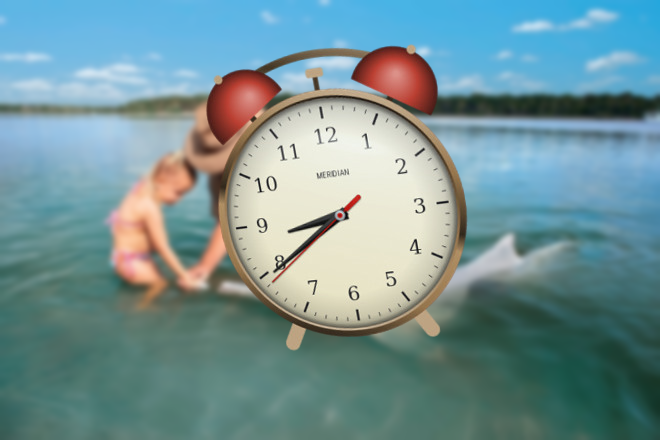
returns 8,39,39
